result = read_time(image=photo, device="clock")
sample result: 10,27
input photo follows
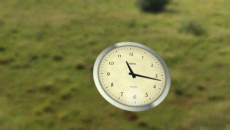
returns 11,17
